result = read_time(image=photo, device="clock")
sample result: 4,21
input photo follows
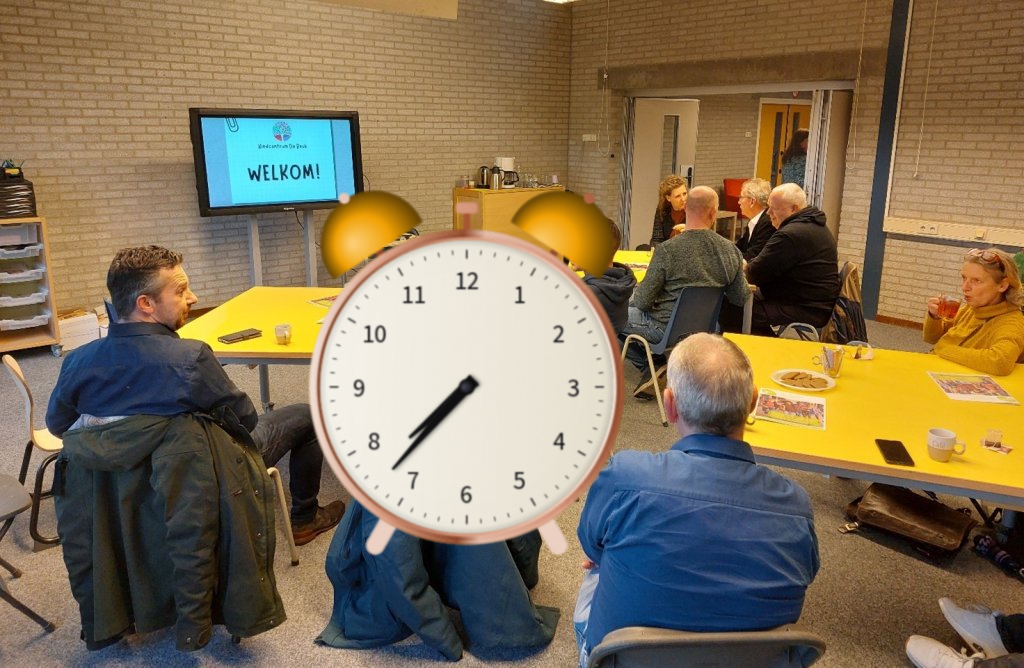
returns 7,37
